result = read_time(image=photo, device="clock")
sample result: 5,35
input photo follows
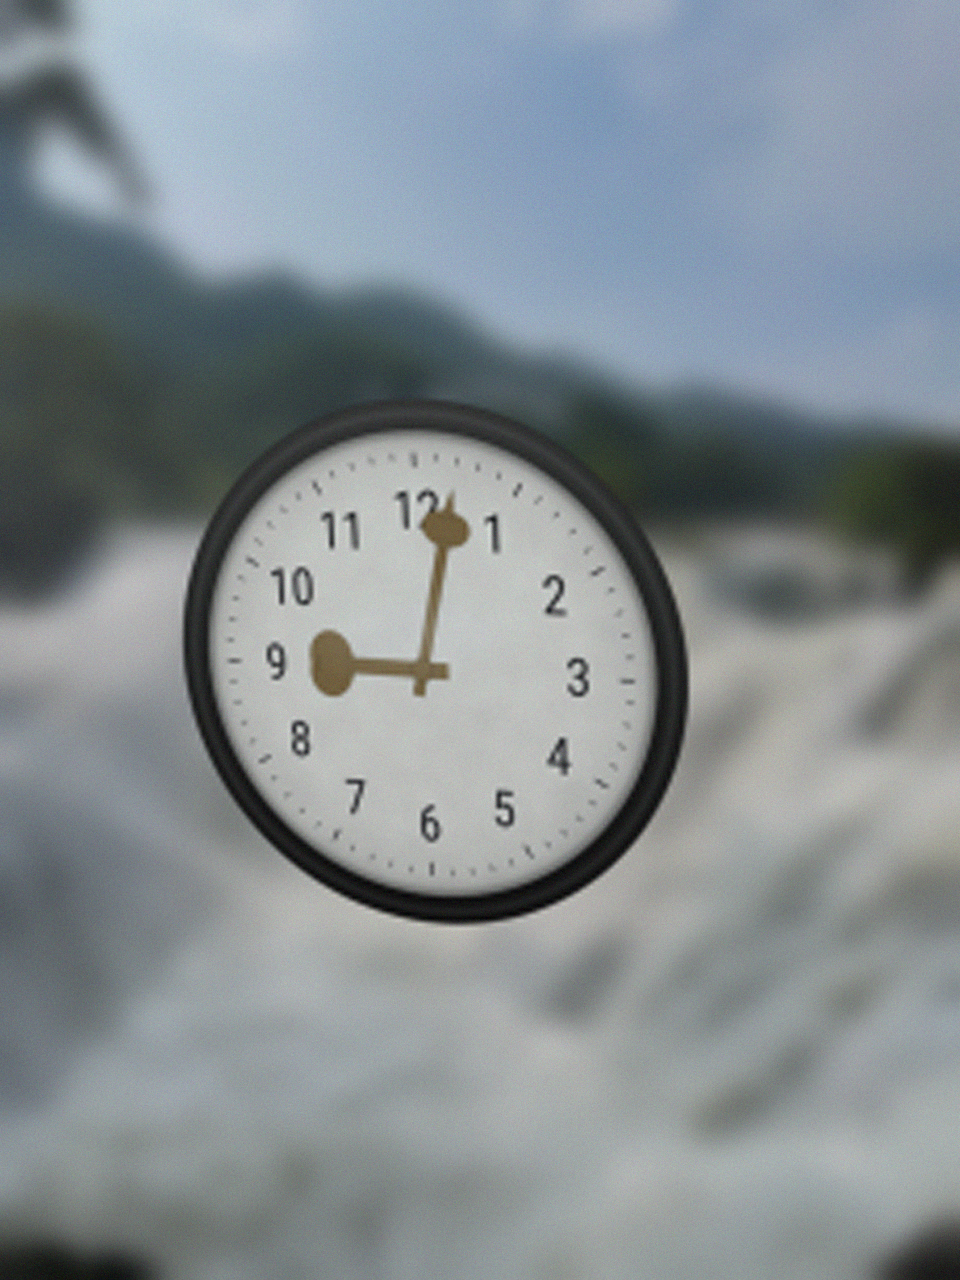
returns 9,02
